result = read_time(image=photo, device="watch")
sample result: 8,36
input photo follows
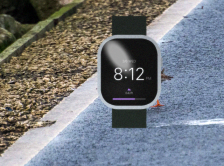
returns 8,12
